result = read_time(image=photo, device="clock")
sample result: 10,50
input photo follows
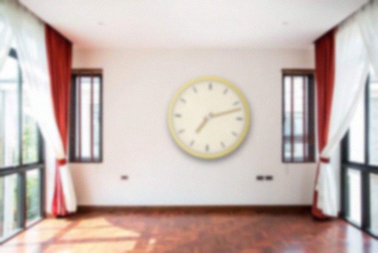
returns 7,12
